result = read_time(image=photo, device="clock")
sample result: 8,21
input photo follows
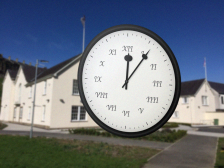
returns 12,06
